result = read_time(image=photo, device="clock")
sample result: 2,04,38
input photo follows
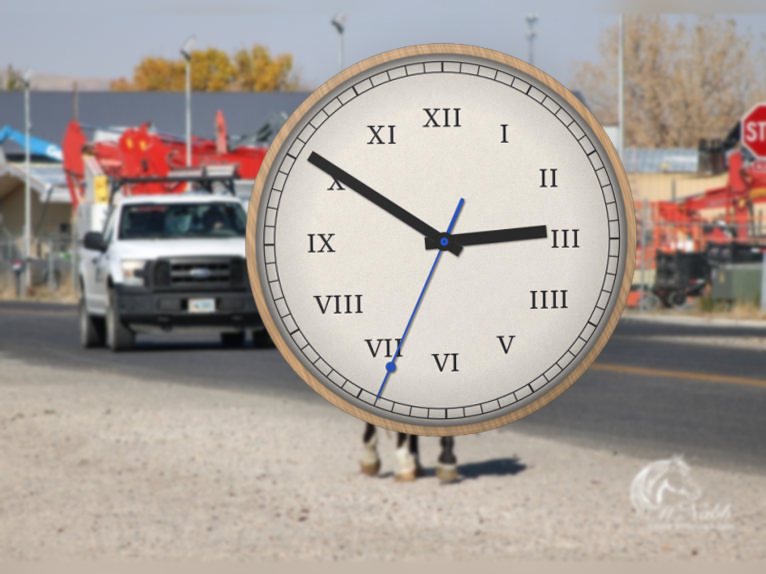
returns 2,50,34
